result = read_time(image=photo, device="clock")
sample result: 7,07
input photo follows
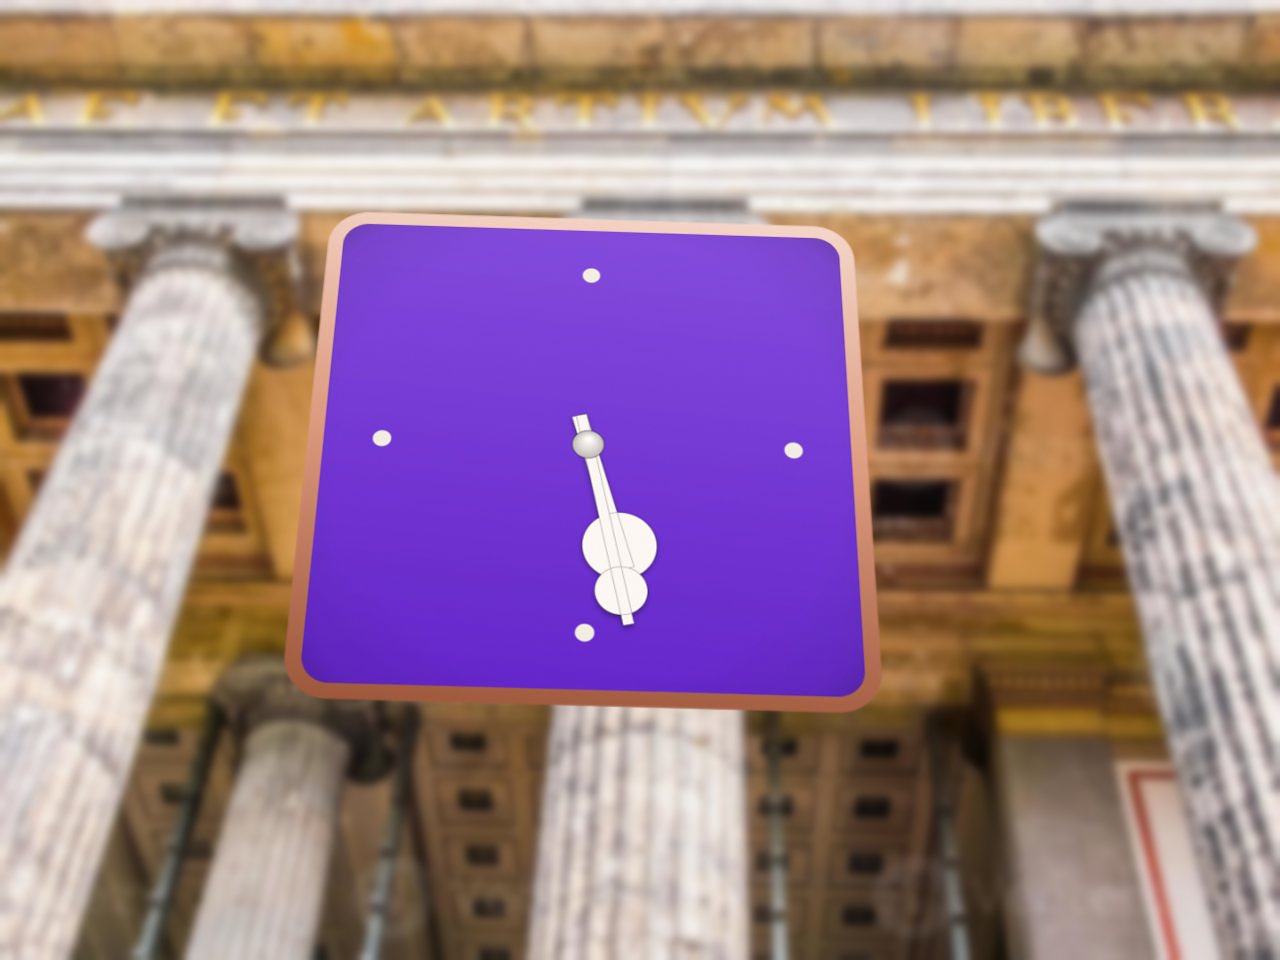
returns 5,28
